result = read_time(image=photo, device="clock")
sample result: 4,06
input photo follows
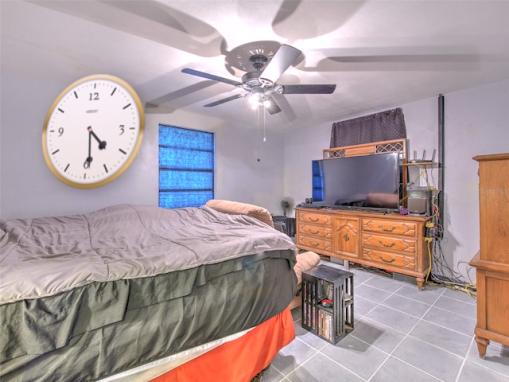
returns 4,29
